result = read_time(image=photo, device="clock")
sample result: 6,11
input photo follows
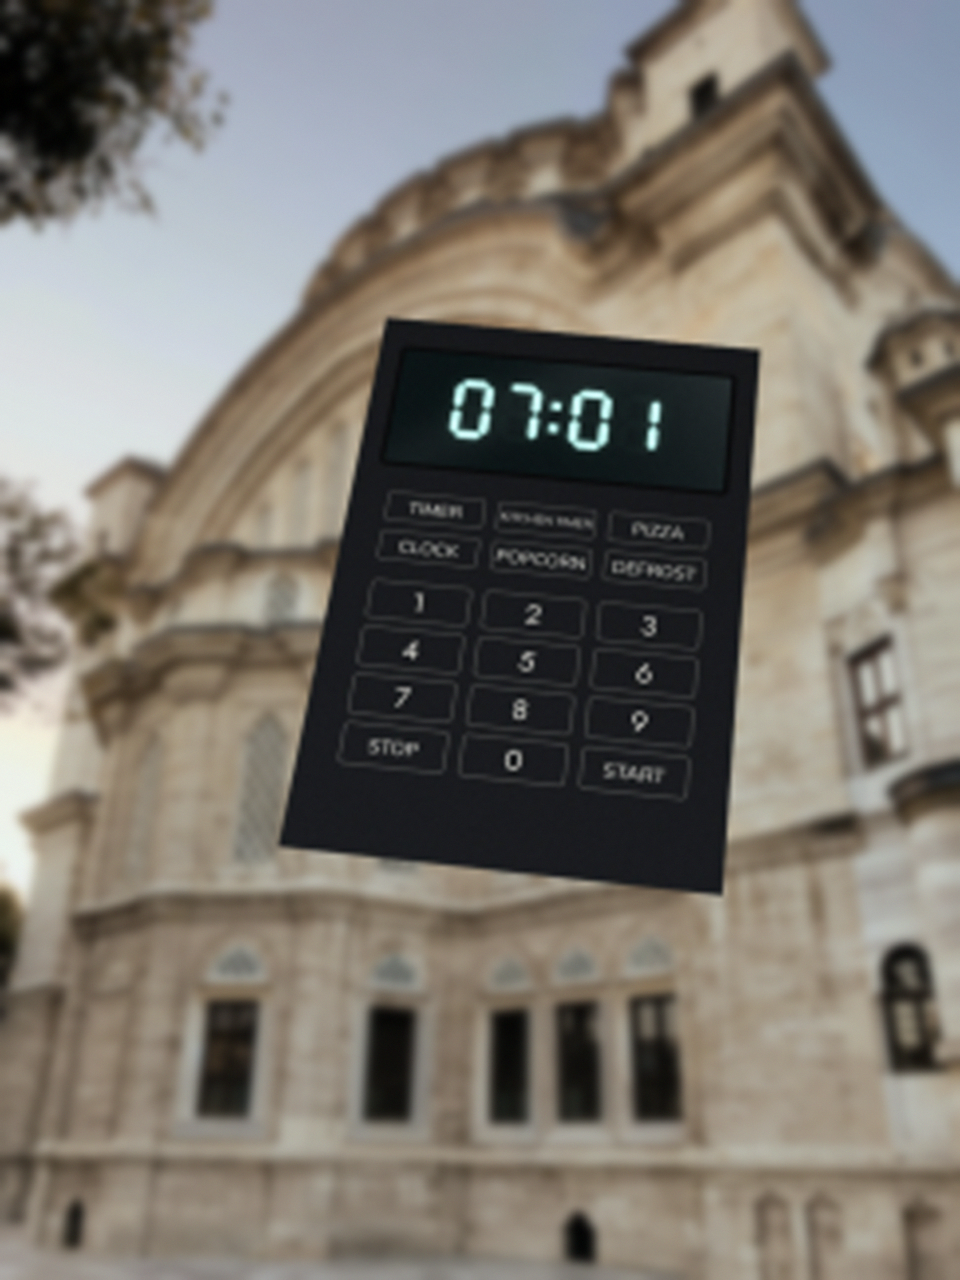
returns 7,01
